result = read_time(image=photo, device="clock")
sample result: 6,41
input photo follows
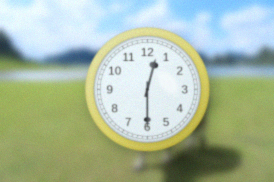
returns 12,30
